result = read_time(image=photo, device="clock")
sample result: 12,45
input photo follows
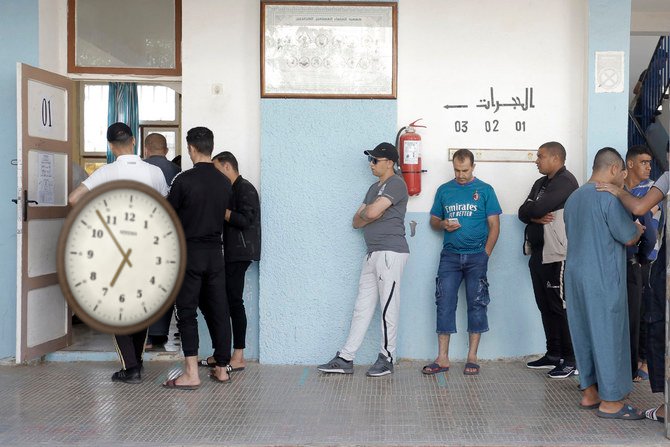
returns 6,53
